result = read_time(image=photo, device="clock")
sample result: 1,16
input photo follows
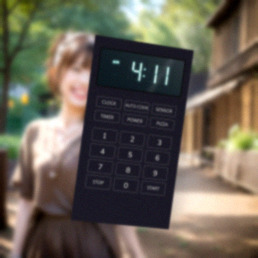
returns 4,11
